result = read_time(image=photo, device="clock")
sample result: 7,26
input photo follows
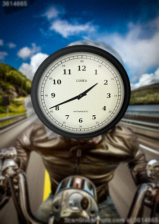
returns 1,41
